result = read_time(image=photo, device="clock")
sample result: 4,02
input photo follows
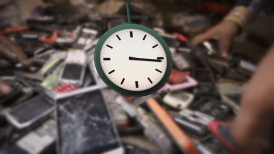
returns 3,16
